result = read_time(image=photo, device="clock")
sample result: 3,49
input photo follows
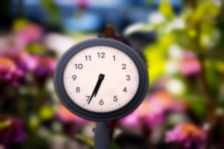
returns 6,34
